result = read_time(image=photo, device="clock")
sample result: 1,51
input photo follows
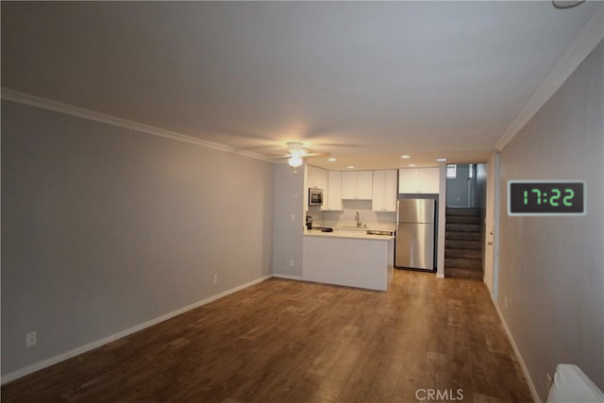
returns 17,22
